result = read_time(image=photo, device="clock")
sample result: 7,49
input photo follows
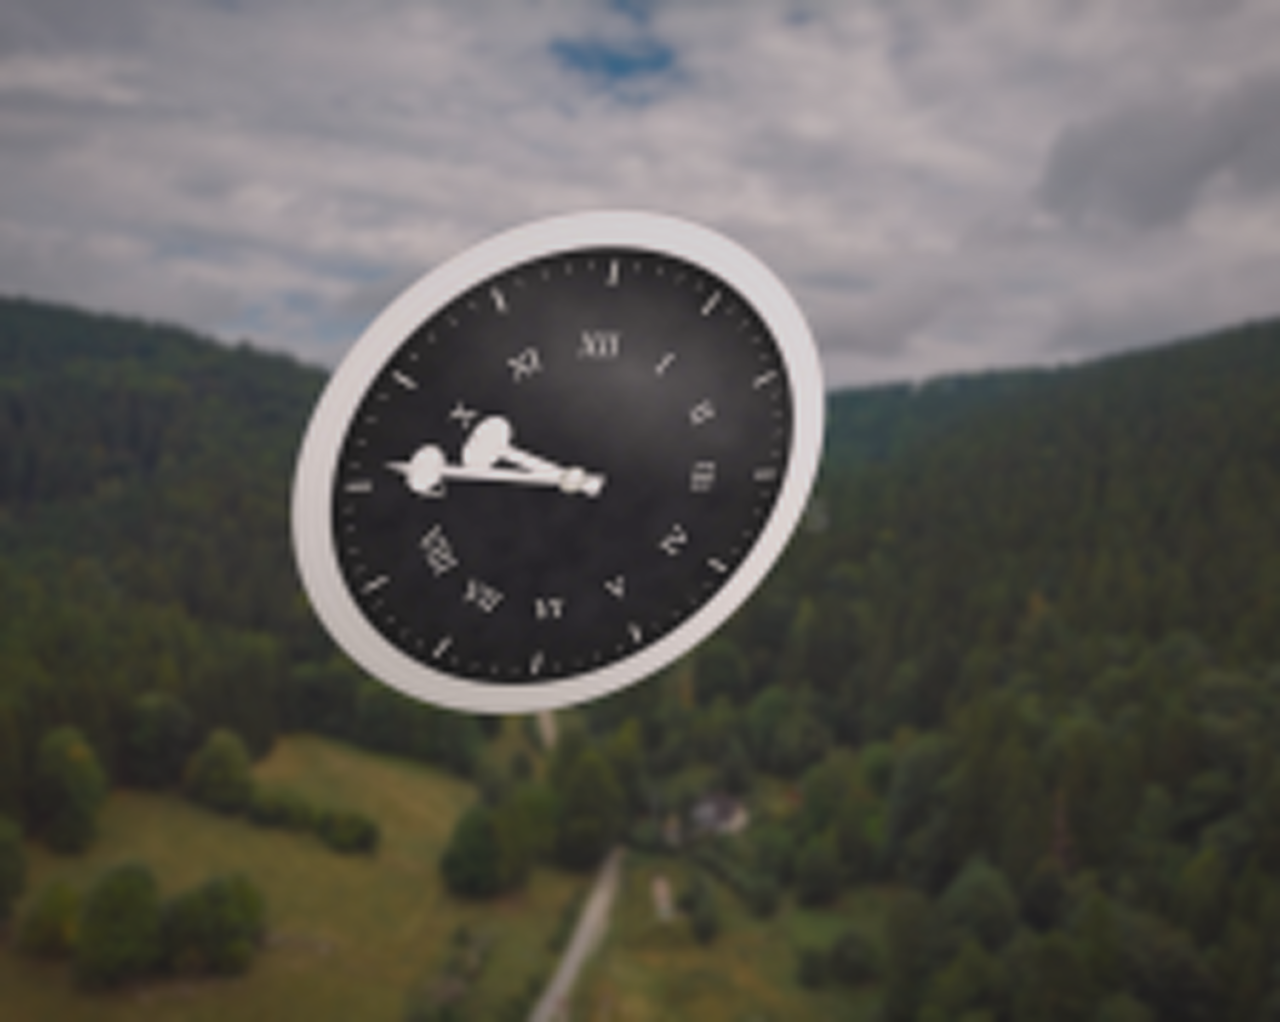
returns 9,46
